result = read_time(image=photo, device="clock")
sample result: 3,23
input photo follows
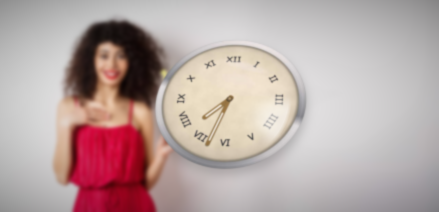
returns 7,33
